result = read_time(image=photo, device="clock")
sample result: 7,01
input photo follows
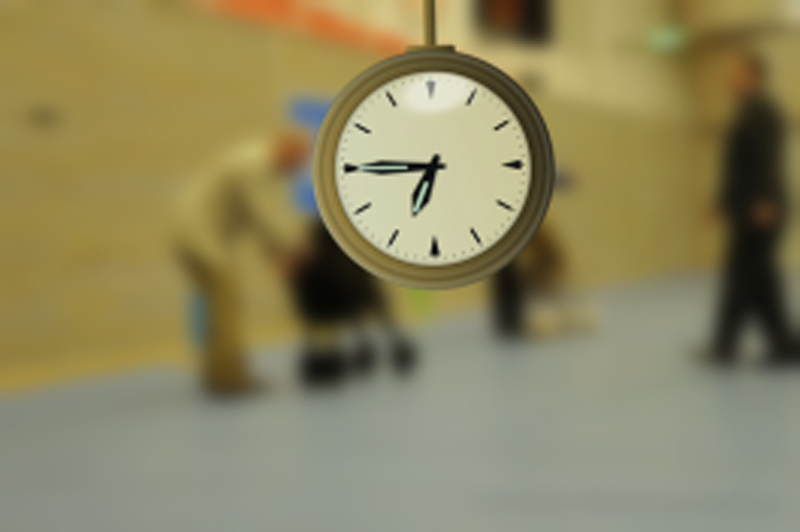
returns 6,45
